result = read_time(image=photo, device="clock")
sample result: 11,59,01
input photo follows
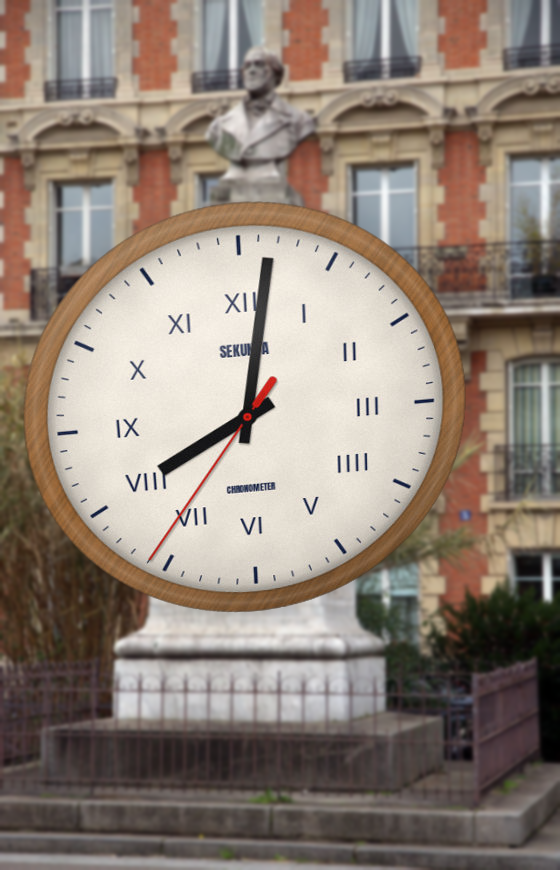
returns 8,01,36
